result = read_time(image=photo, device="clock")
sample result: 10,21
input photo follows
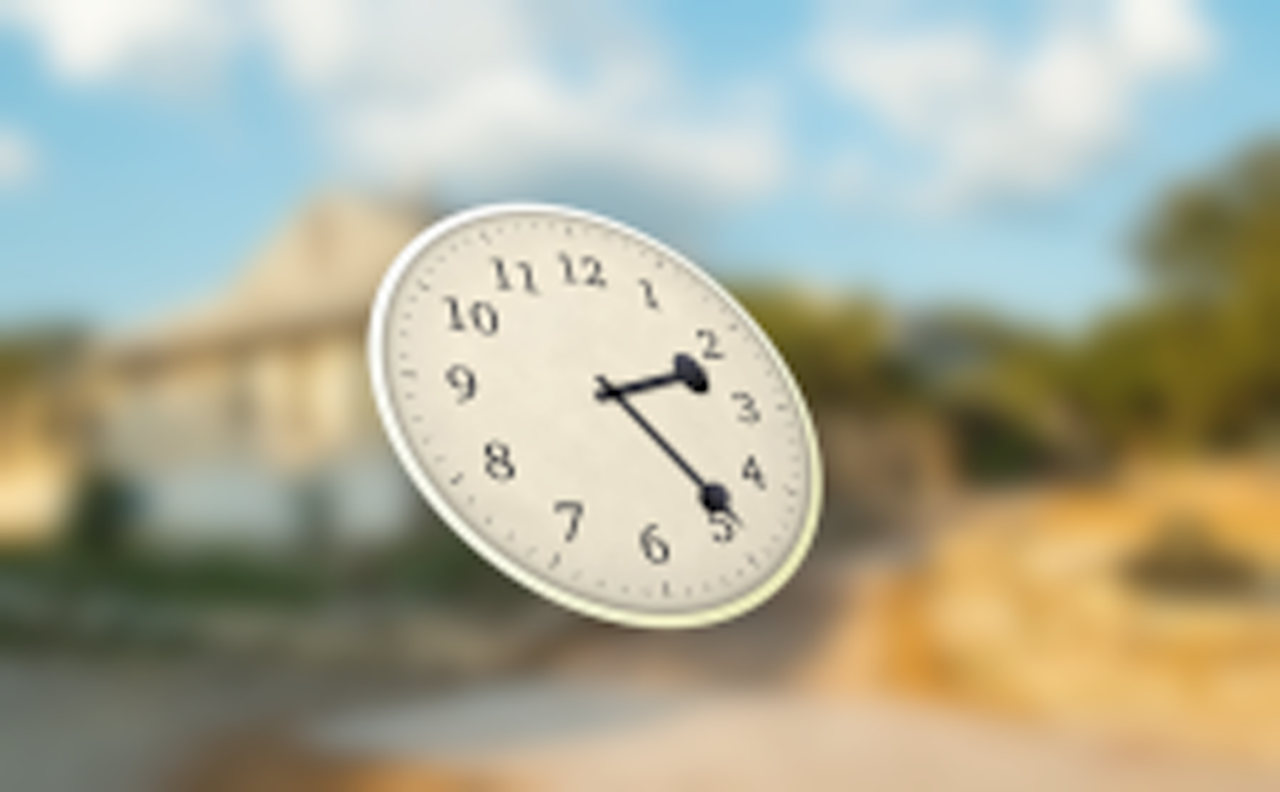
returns 2,24
